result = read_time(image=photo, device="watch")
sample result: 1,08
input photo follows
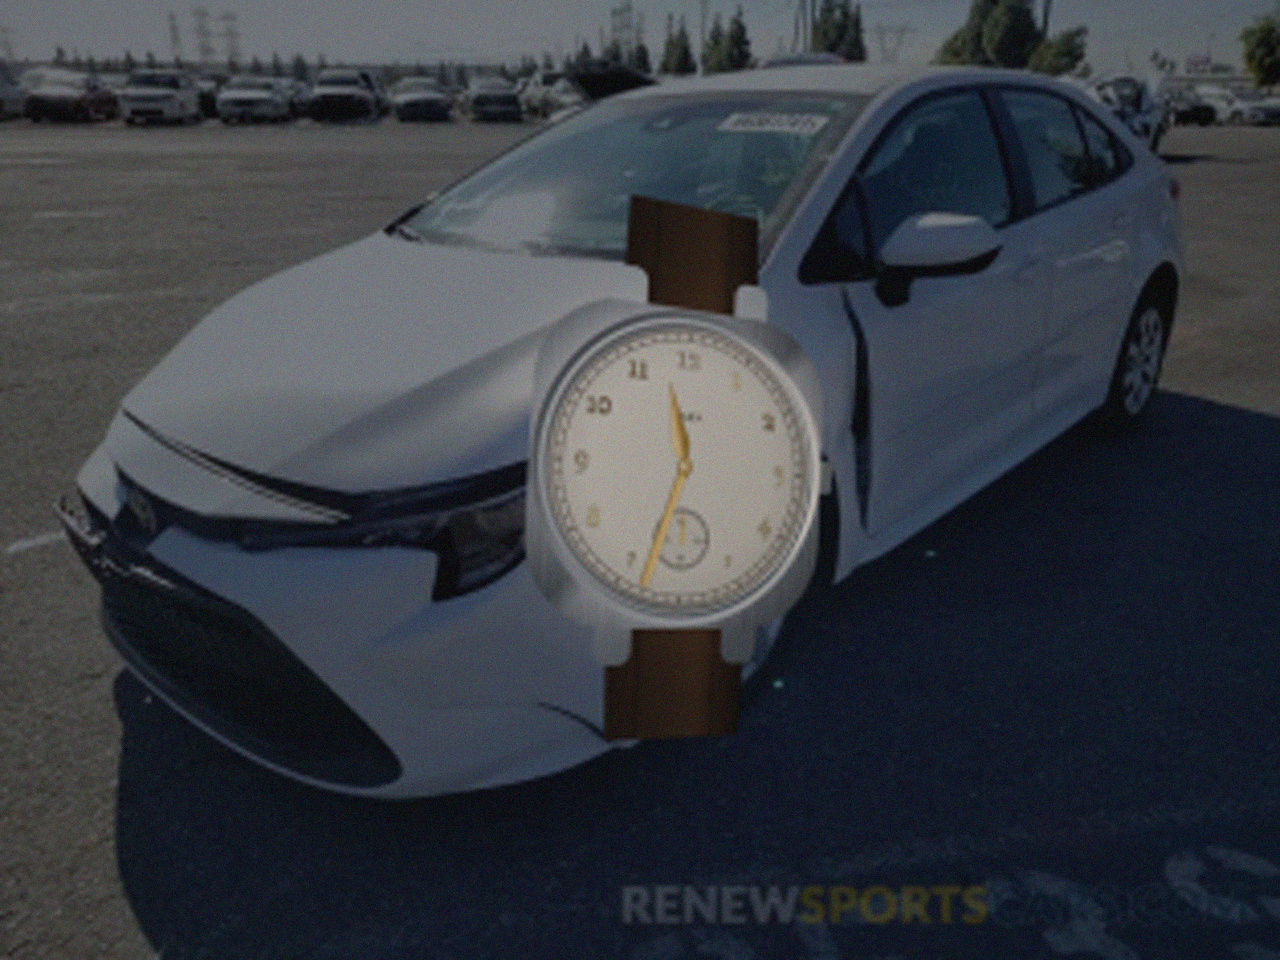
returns 11,33
